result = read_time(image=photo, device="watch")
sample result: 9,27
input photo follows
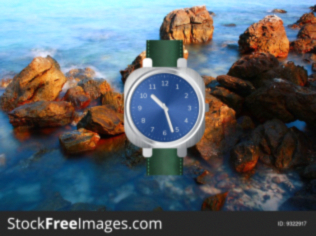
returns 10,27
